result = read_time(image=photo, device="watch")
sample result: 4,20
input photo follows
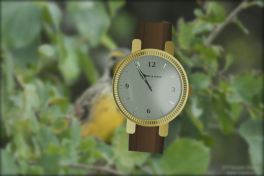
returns 10,54
